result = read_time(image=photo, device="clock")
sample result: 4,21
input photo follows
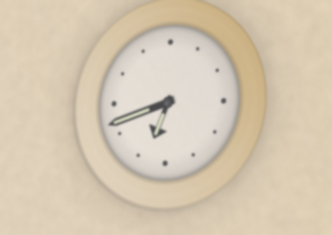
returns 6,42
